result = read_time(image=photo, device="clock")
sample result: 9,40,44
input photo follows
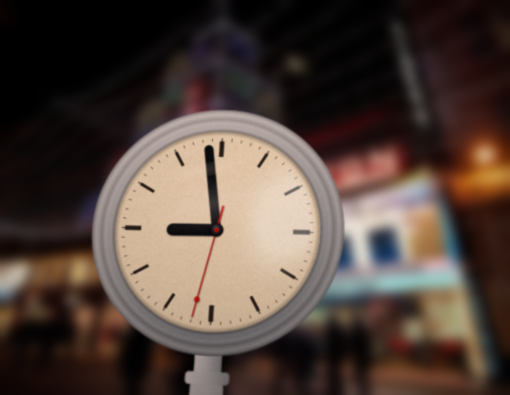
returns 8,58,32
